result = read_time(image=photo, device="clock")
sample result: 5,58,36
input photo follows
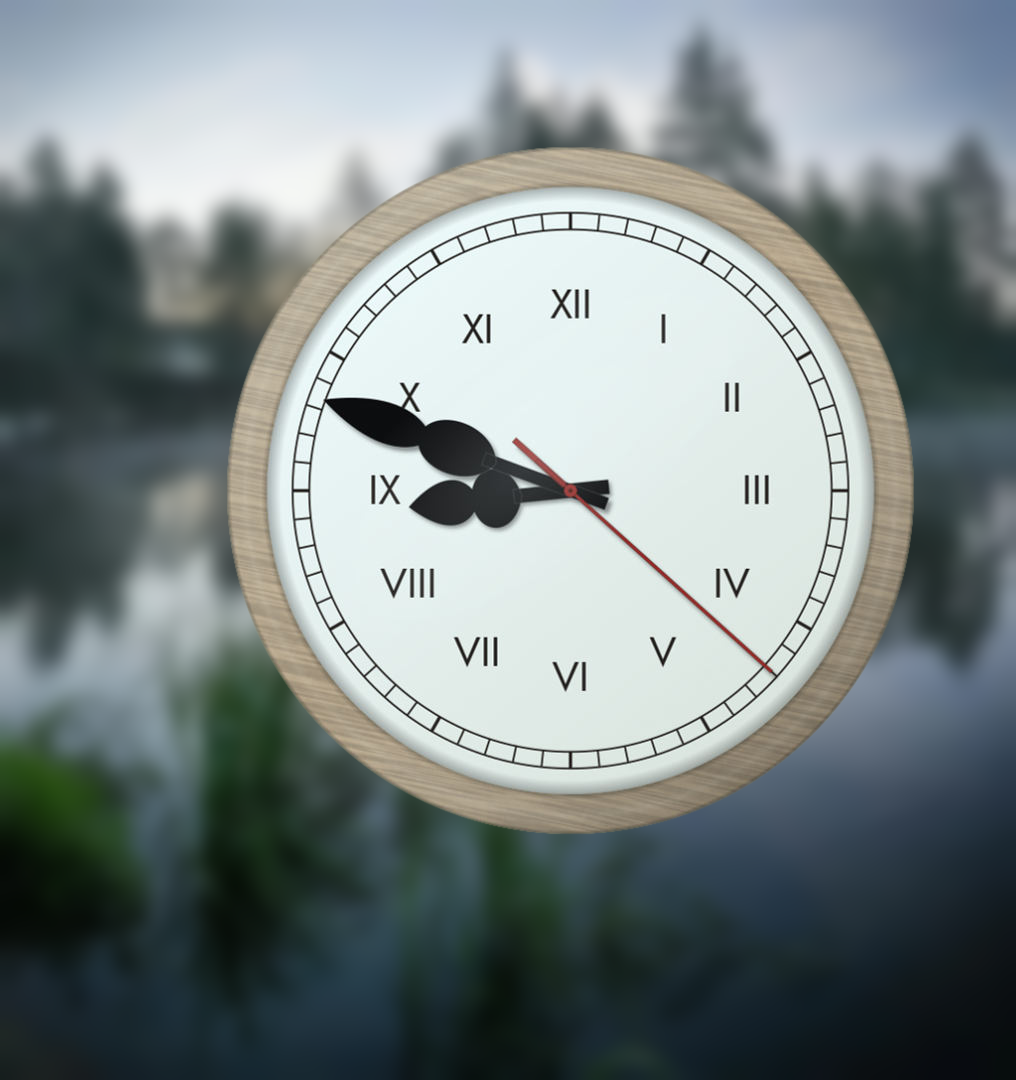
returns 8,48,22
